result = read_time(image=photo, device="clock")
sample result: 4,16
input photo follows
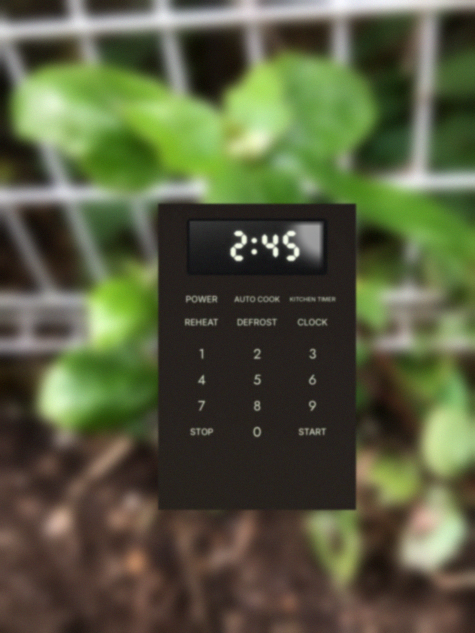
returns 2,45
